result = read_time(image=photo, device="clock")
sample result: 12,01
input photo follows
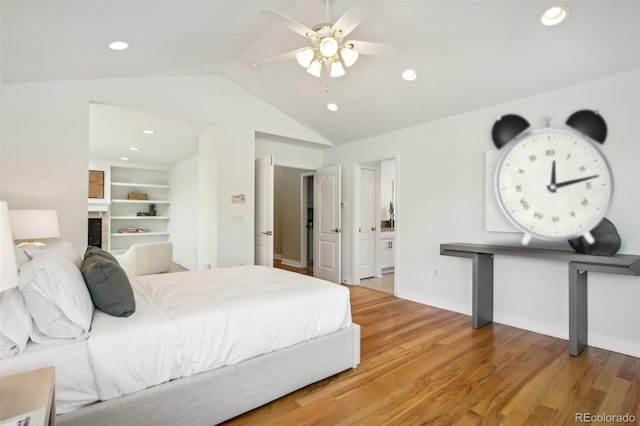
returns 12,13
